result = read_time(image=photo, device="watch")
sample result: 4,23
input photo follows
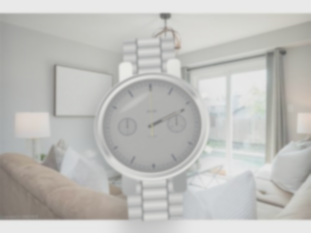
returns 2,11
